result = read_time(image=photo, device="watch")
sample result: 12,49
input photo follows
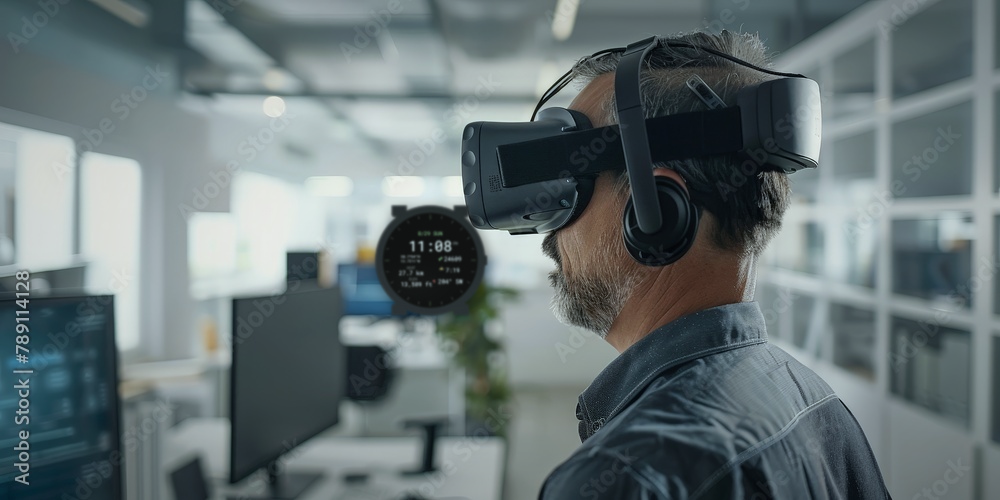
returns 11,08
